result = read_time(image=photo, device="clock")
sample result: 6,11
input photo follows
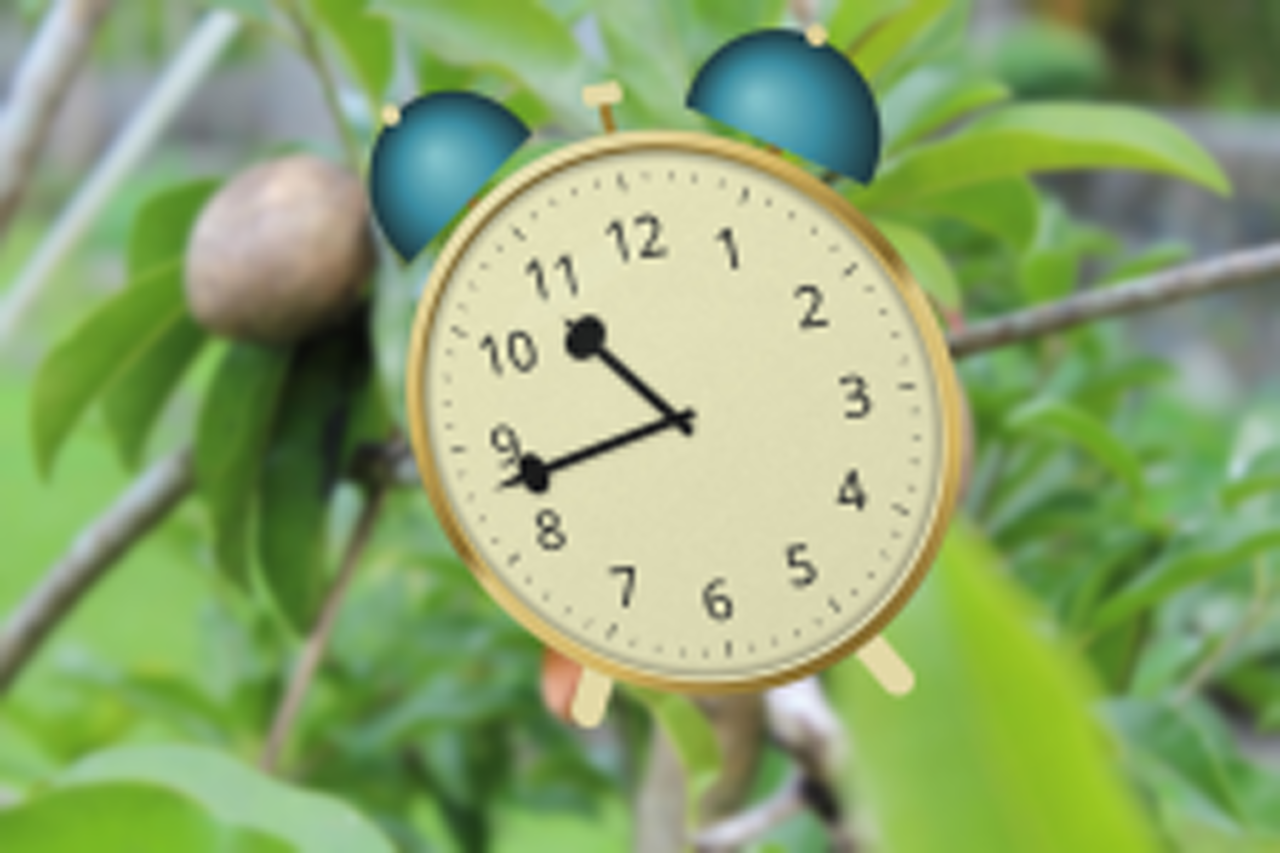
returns 10,43
